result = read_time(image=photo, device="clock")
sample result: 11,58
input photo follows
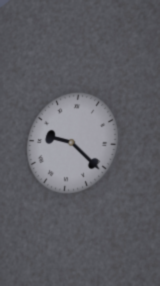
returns 9,21
